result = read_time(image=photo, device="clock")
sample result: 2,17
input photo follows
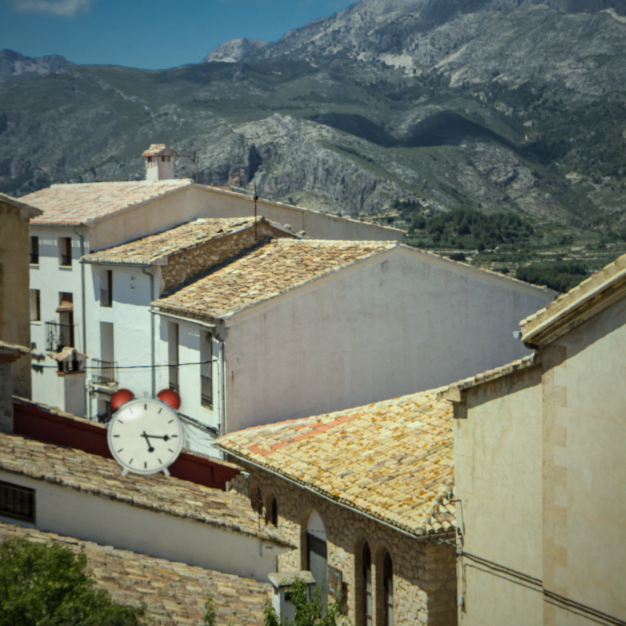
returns 5,16
